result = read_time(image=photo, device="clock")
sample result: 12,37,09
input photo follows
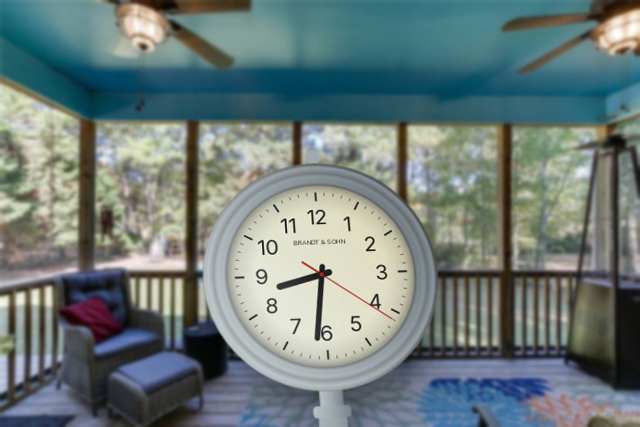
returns 8,31,21
